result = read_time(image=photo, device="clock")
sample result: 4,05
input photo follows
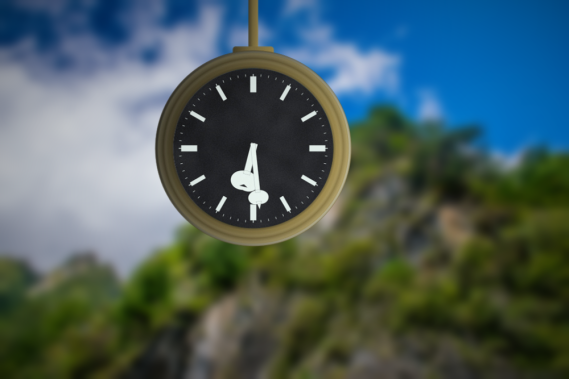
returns 6,29
